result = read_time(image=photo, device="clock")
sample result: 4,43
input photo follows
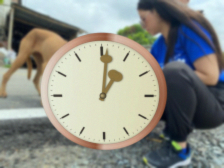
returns 1,01
